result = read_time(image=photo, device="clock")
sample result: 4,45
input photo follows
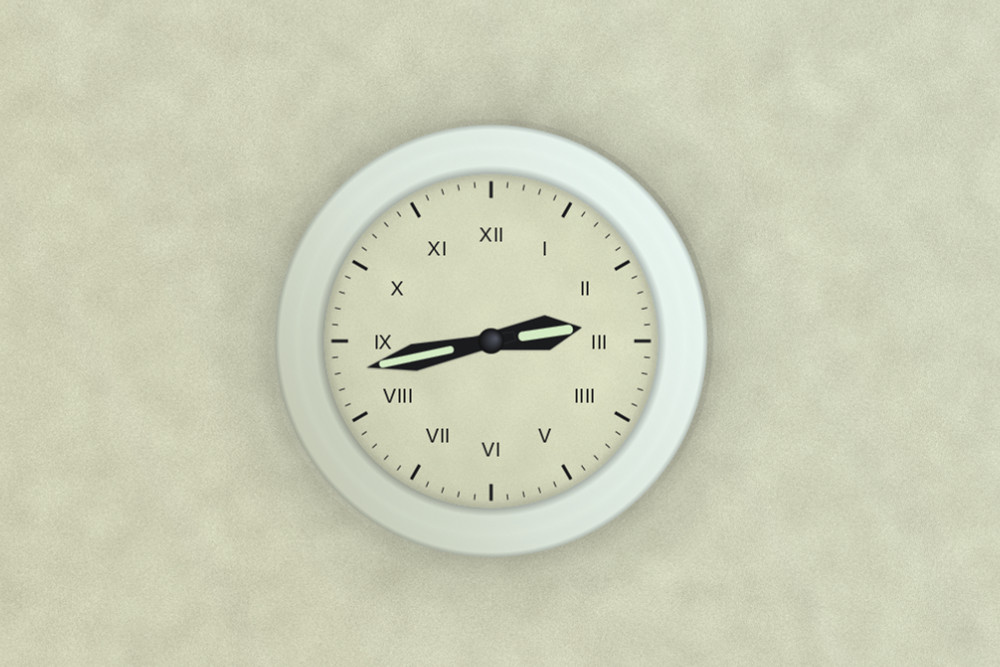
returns 2,43
